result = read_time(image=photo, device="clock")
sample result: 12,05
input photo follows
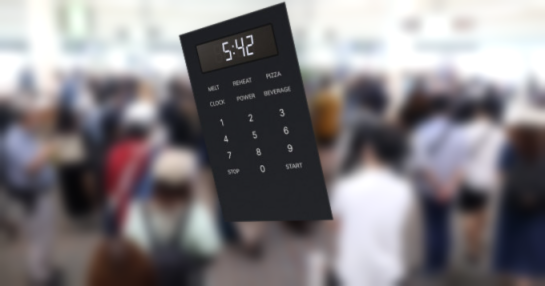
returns 5,42
